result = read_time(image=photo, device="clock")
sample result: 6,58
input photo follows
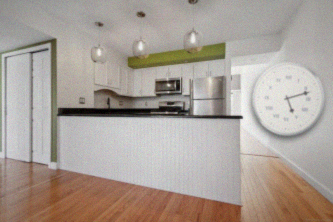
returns 5,12
